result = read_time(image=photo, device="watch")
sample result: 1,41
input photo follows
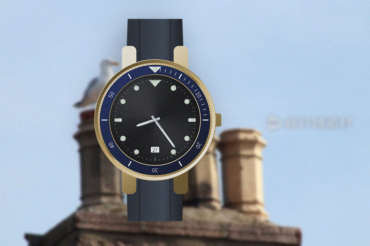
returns 8,24
